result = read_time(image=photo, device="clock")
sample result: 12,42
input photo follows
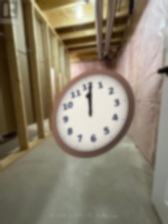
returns 12,01
